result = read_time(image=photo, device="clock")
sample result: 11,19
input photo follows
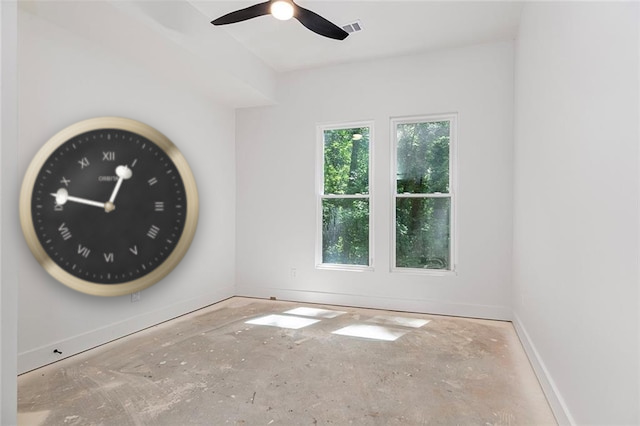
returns 12,47
